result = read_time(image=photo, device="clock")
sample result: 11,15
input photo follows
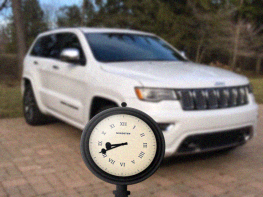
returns 8,41
